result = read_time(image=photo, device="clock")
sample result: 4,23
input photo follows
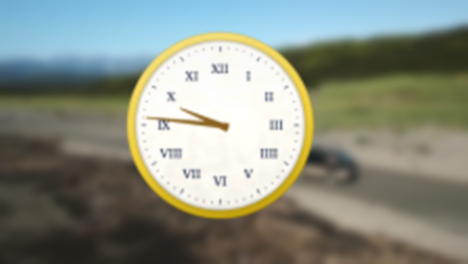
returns 9,46
